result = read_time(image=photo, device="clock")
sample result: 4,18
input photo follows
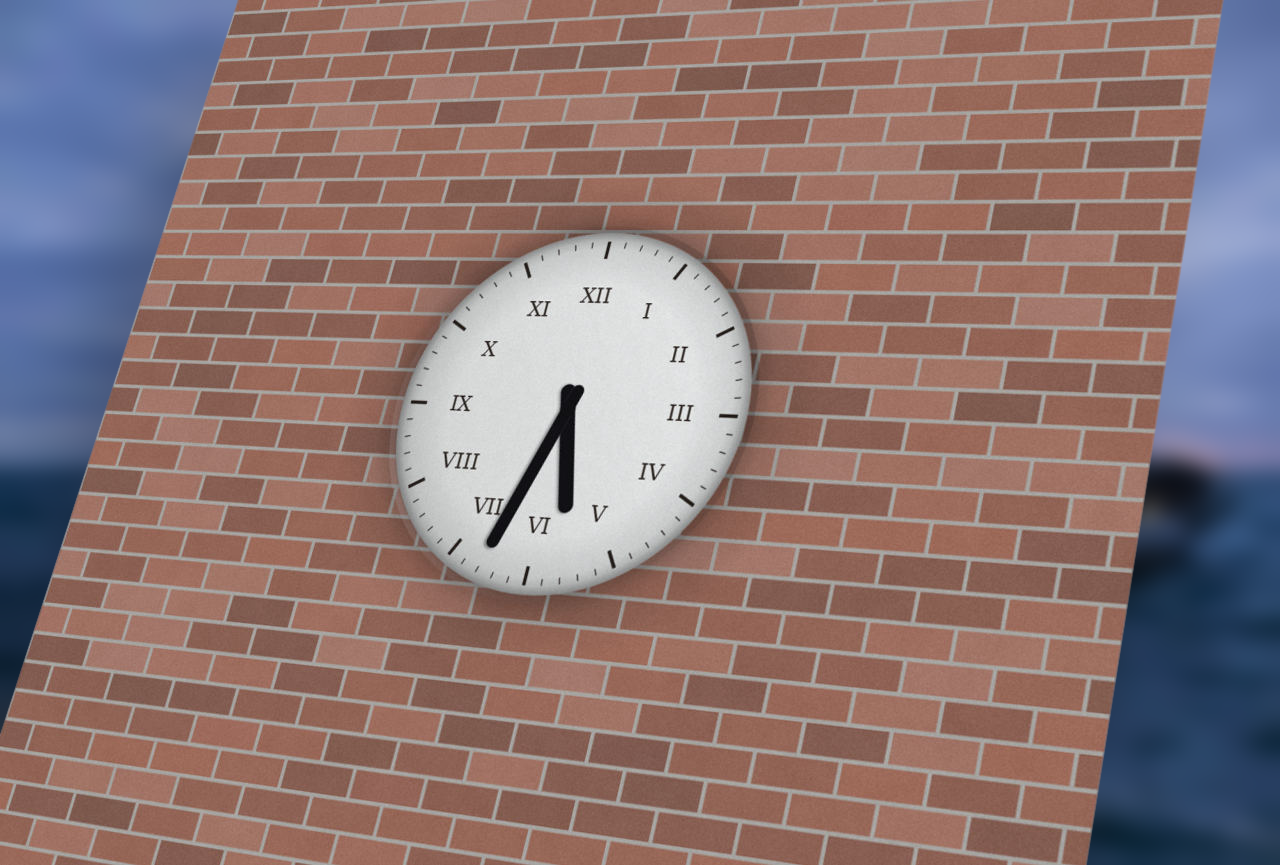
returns 5,33
